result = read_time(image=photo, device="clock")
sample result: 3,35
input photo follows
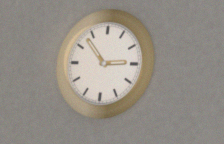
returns 2,53
